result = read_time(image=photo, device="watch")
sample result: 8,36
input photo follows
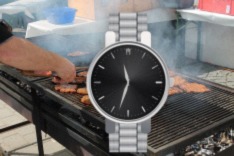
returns 11,33
